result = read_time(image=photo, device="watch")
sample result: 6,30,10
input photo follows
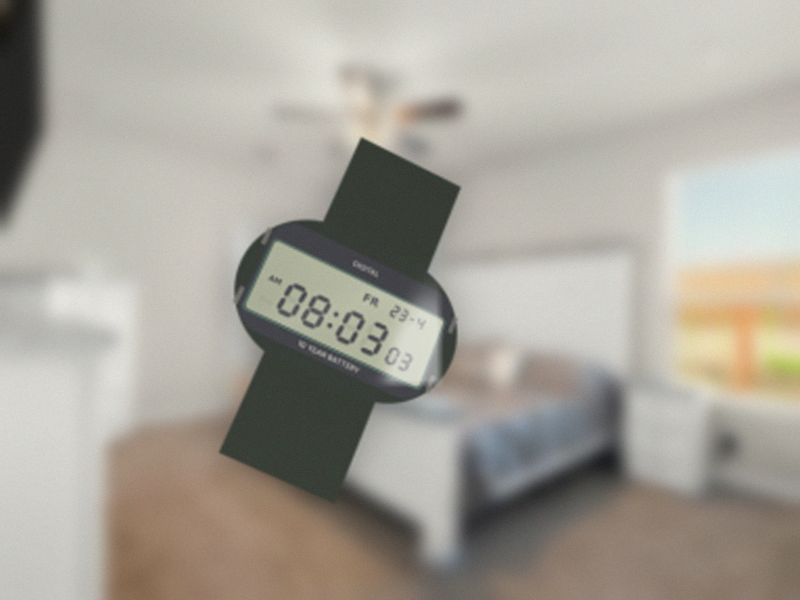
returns 8,03,03
